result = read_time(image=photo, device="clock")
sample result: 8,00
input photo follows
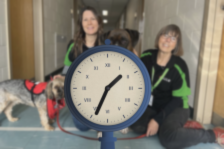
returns 1,34
